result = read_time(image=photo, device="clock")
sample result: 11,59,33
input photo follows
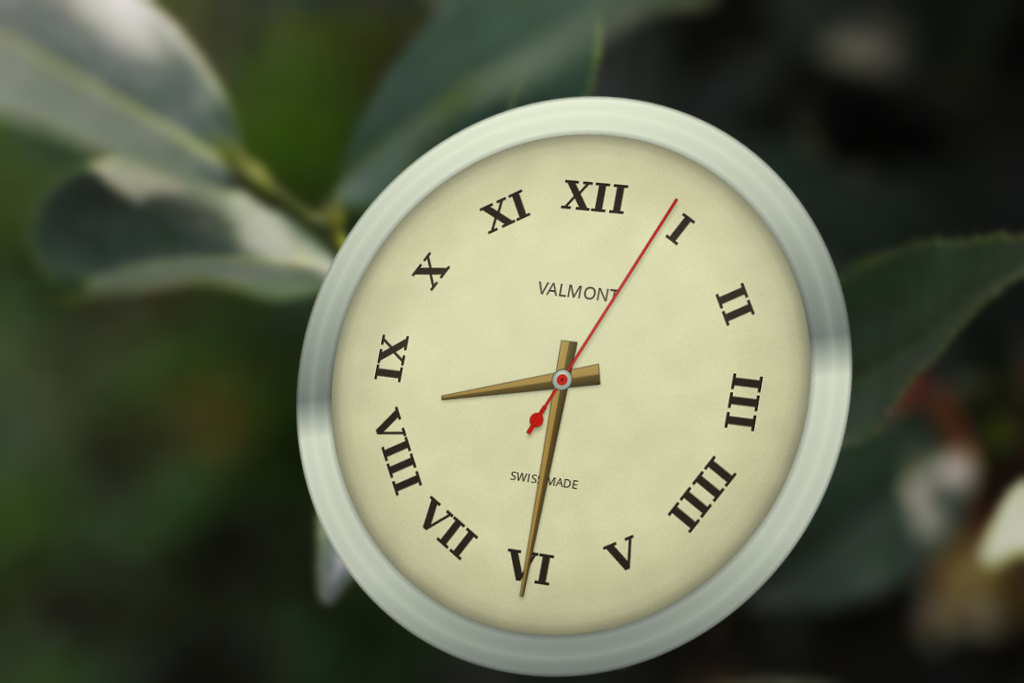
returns 8,30,04
